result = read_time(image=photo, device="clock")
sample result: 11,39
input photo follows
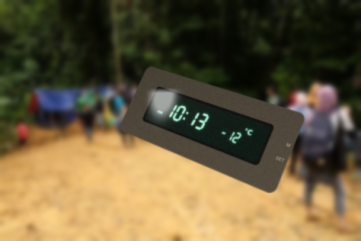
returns 10,13
